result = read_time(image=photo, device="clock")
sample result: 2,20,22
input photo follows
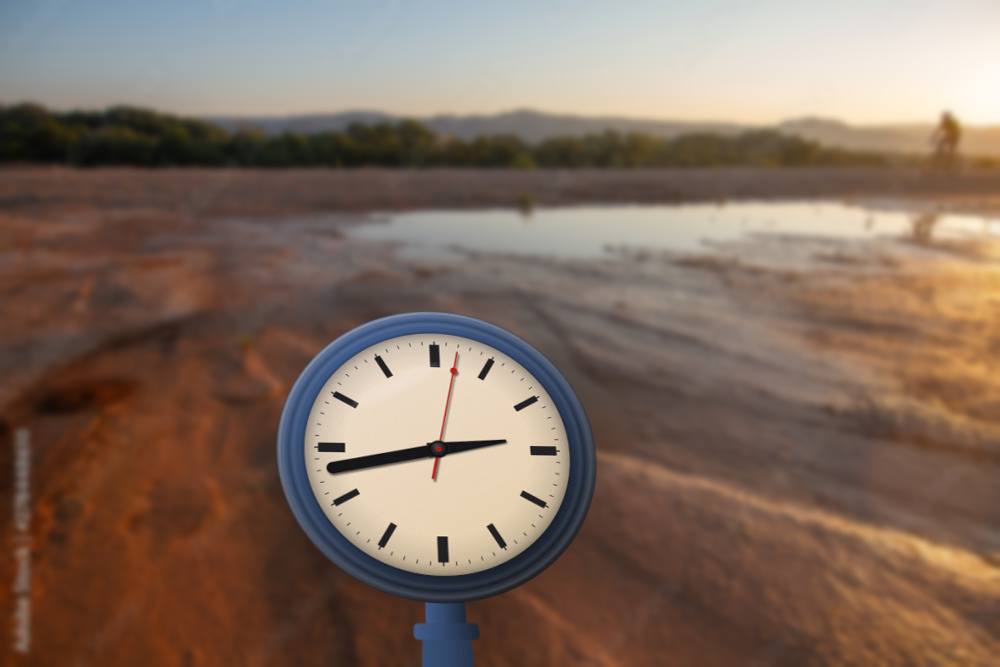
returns 2,43,02
